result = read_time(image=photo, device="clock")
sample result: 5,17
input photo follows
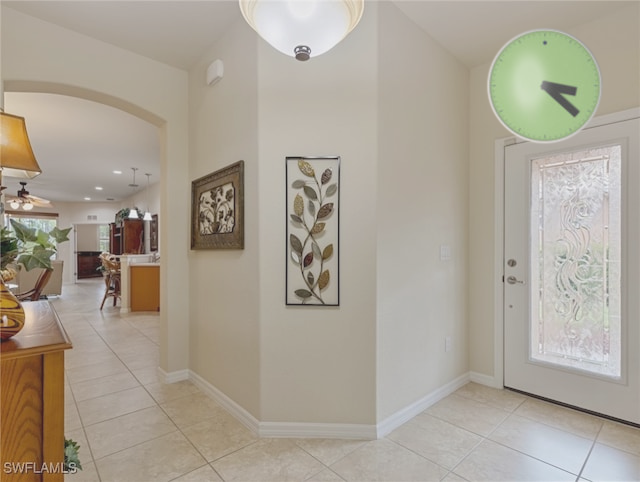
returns 3,22
